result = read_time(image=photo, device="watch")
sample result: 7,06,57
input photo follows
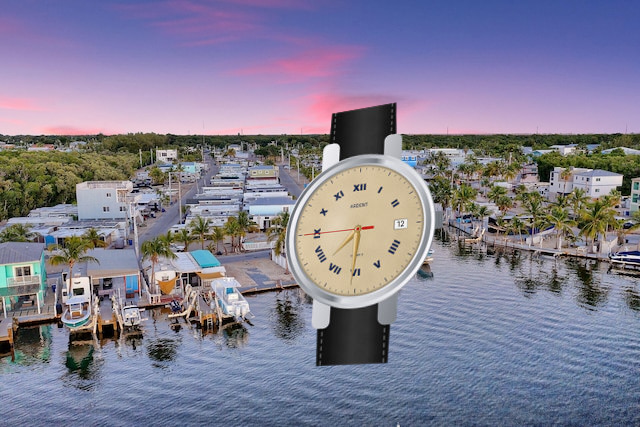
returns 7,30,45
